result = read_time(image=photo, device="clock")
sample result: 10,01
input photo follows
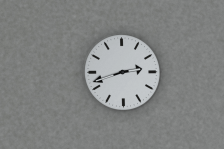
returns 2,42
